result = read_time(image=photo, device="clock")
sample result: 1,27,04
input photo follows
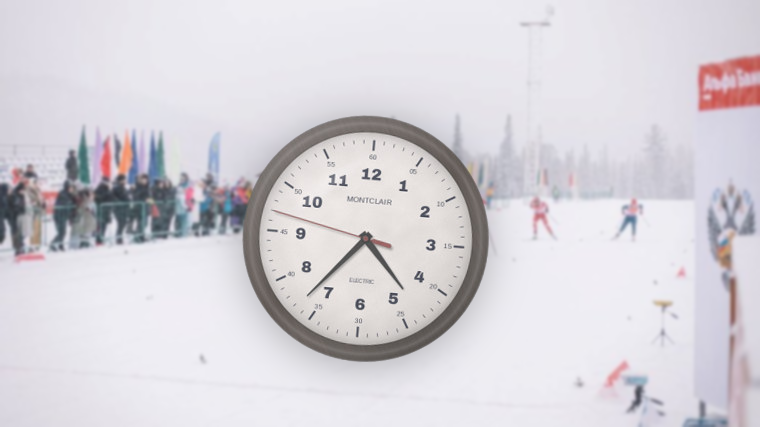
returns 4,36,47
